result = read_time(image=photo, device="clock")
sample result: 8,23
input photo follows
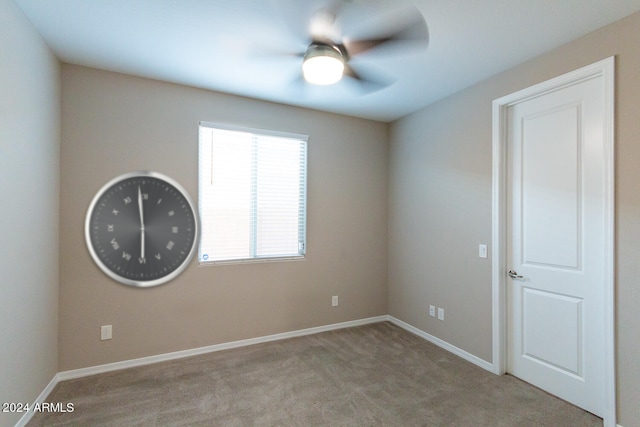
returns 5,59
